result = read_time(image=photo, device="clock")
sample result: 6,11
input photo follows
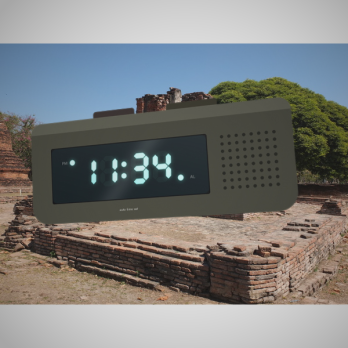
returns 11,34
